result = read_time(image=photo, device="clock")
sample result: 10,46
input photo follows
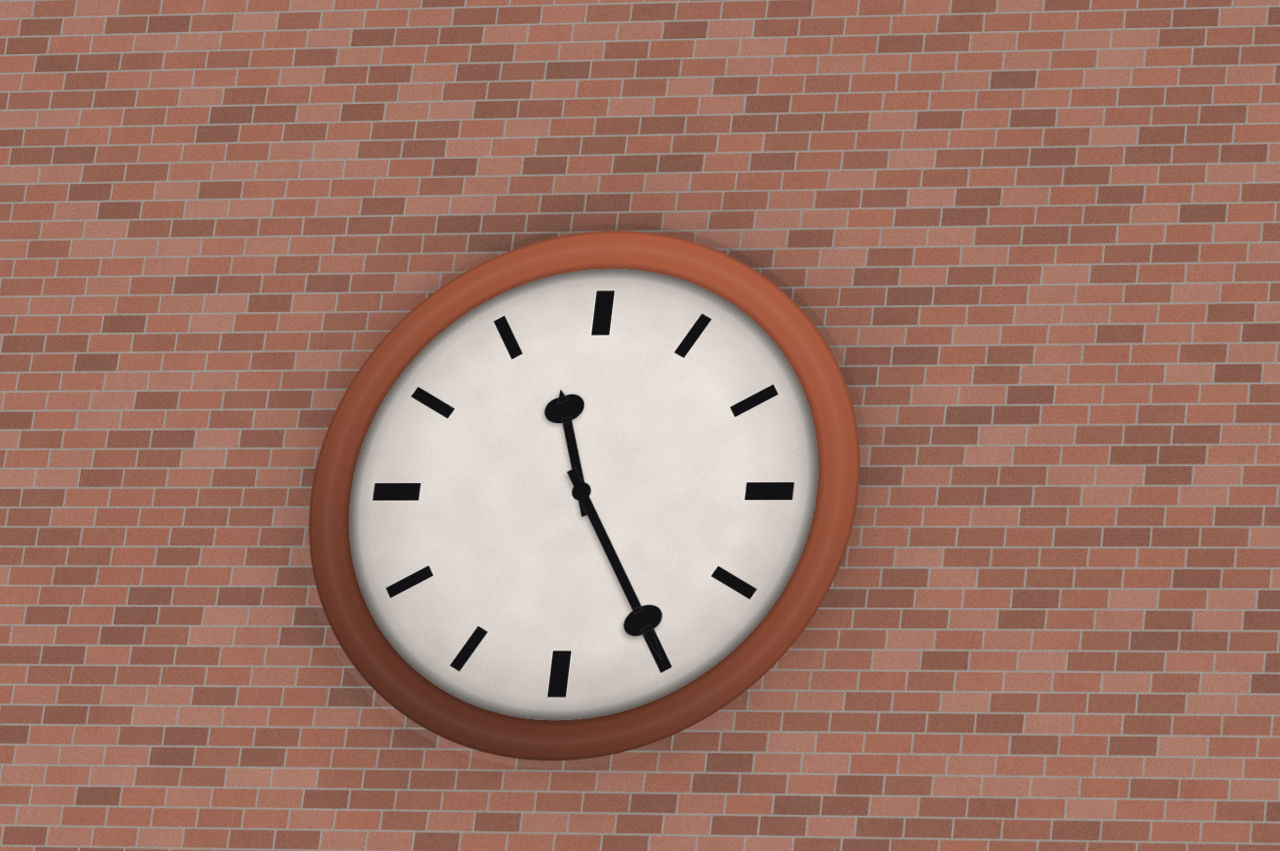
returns 11,25
